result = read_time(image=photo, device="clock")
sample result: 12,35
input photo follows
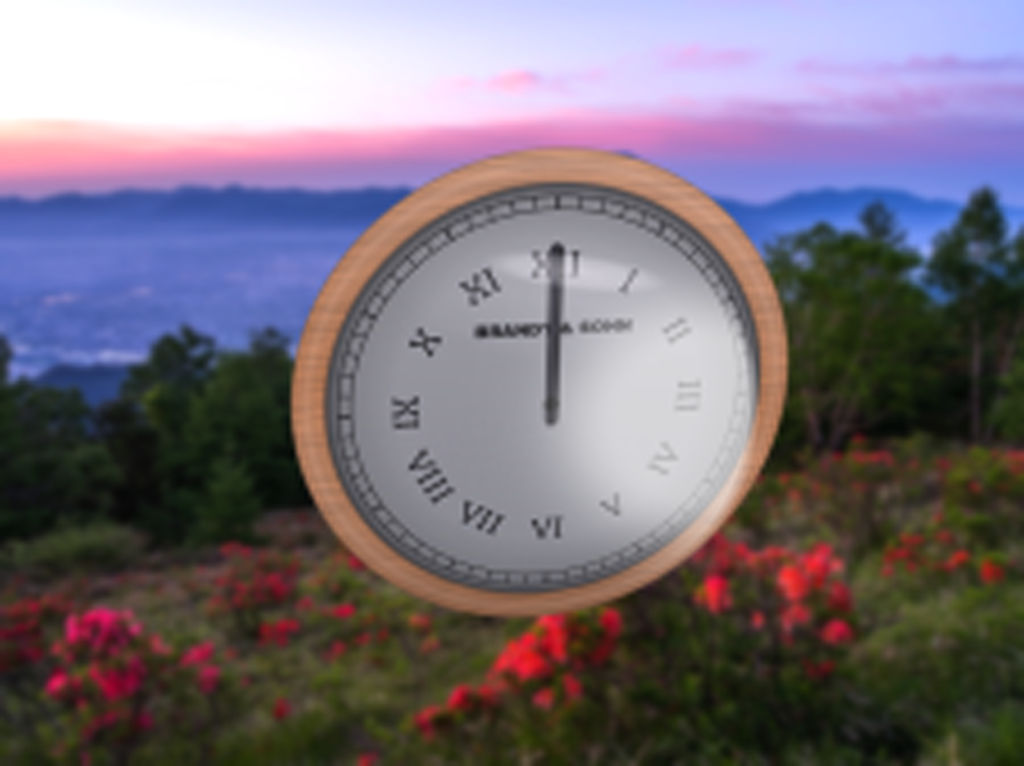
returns 12,00
